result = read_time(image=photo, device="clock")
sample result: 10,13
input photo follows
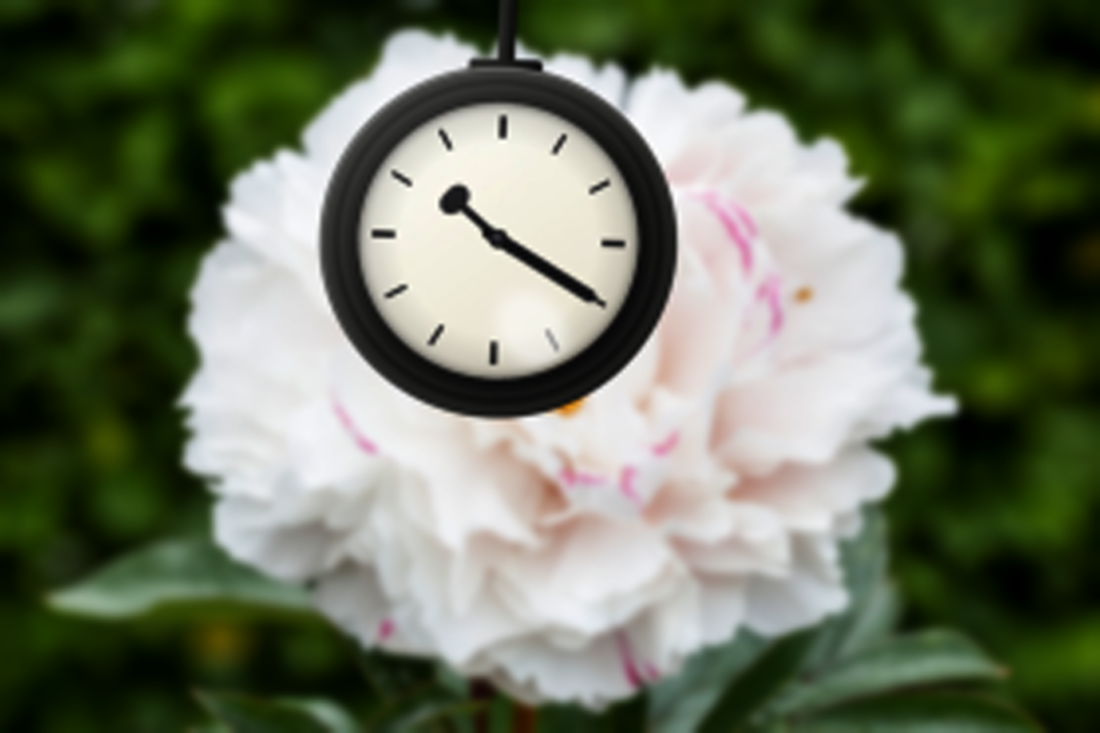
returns 10,20
